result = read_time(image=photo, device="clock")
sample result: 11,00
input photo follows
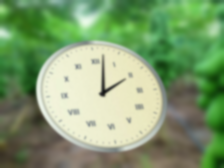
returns 2,02
